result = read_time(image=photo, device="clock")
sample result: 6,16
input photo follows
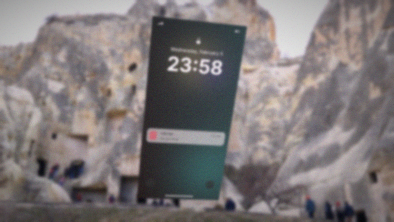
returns 23,58
